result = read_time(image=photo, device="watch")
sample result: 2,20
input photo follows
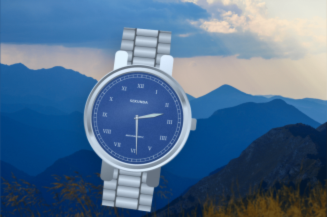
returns 2,29
